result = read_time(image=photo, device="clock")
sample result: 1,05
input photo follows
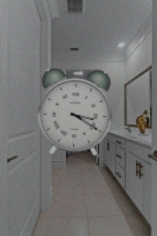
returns 3,20
